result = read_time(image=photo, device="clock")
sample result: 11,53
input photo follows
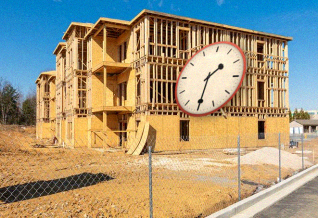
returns 1,30
